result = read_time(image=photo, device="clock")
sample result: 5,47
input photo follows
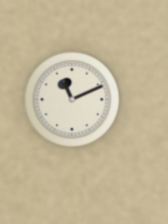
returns 11,11
